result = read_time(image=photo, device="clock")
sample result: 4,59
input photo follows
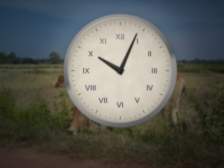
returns 10,04
